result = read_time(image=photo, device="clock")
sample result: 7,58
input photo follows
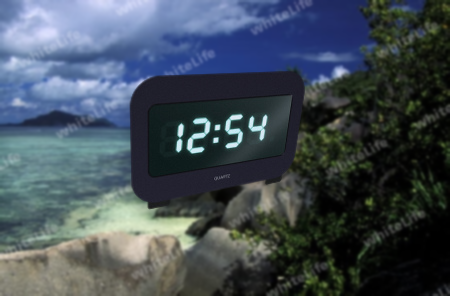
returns 12,54
